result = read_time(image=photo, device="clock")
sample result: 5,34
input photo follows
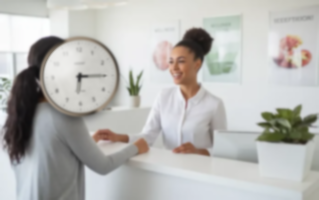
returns 6,15
